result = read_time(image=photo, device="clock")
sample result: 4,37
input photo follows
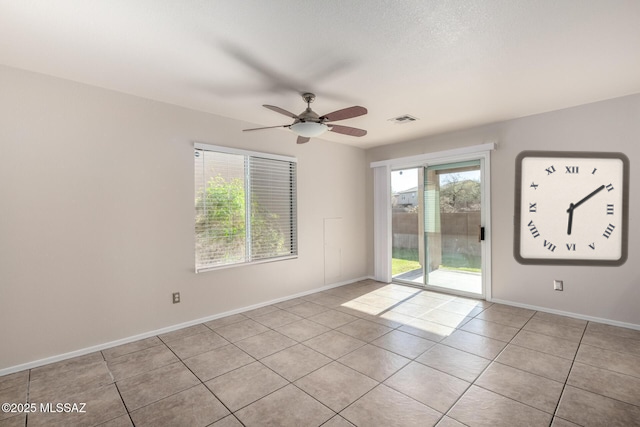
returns 6,09
